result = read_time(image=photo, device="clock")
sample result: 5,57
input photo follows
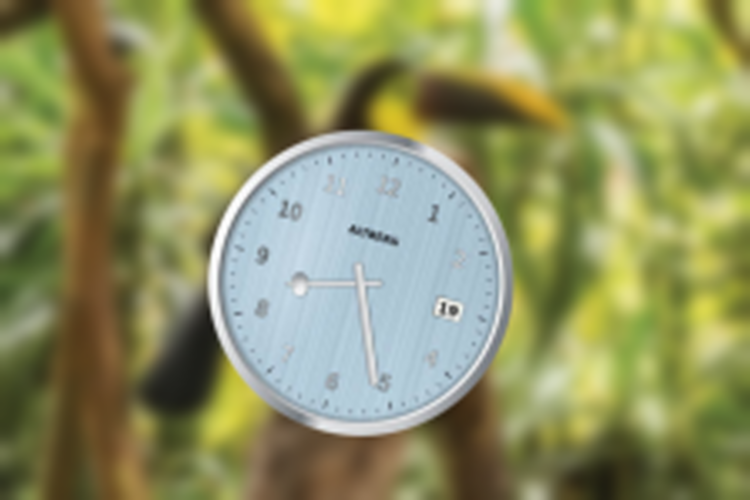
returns 8,26
